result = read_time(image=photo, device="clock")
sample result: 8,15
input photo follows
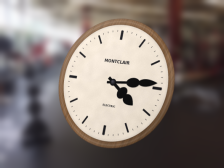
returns 4,14
